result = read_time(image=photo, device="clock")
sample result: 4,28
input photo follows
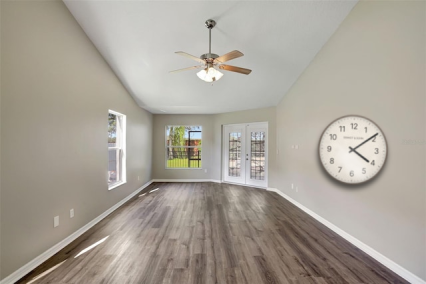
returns 4,09
